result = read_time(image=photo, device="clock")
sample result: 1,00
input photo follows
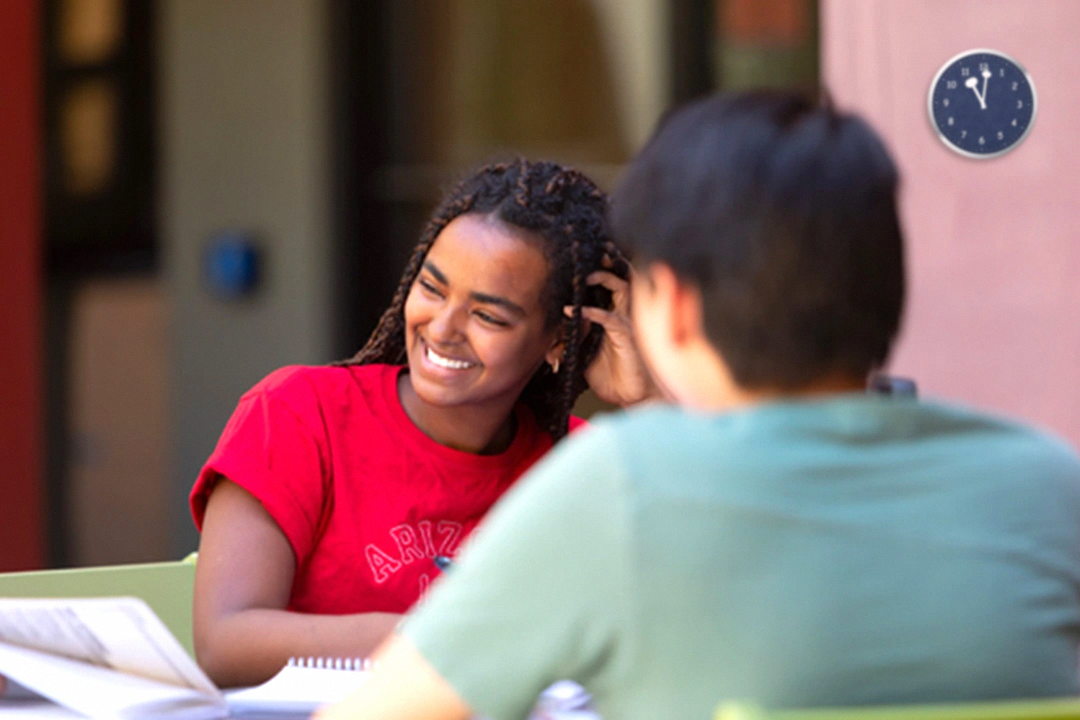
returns 11,01
